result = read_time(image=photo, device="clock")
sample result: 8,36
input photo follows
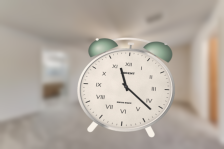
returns 11,22
